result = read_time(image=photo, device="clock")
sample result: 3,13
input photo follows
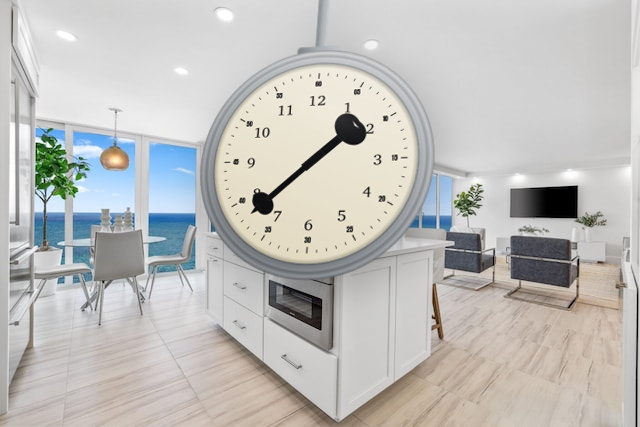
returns 1,38
